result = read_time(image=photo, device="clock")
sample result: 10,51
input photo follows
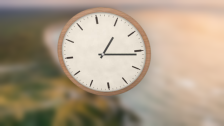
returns 1,16
